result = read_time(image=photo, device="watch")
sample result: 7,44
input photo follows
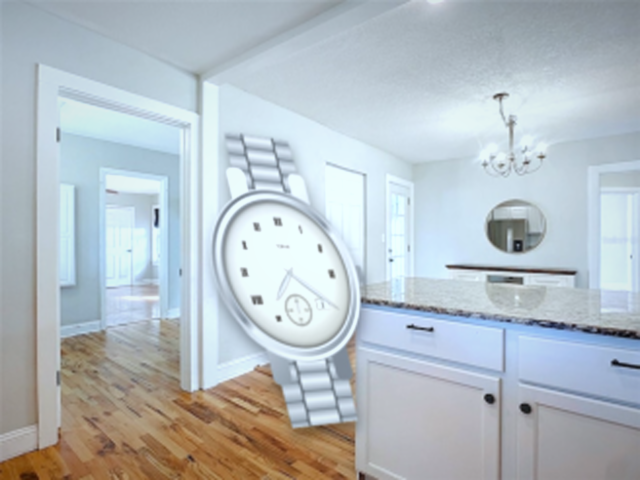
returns 7,21
